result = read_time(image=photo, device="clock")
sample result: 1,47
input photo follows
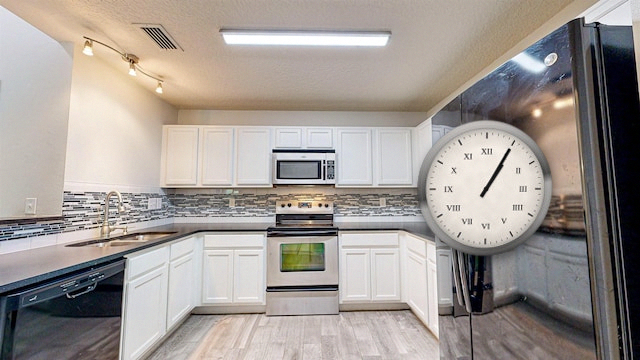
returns 1,05
